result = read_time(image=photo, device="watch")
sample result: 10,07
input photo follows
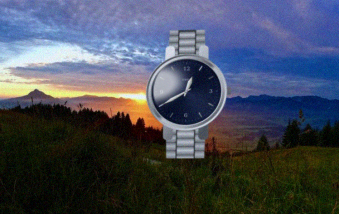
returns 12,40
